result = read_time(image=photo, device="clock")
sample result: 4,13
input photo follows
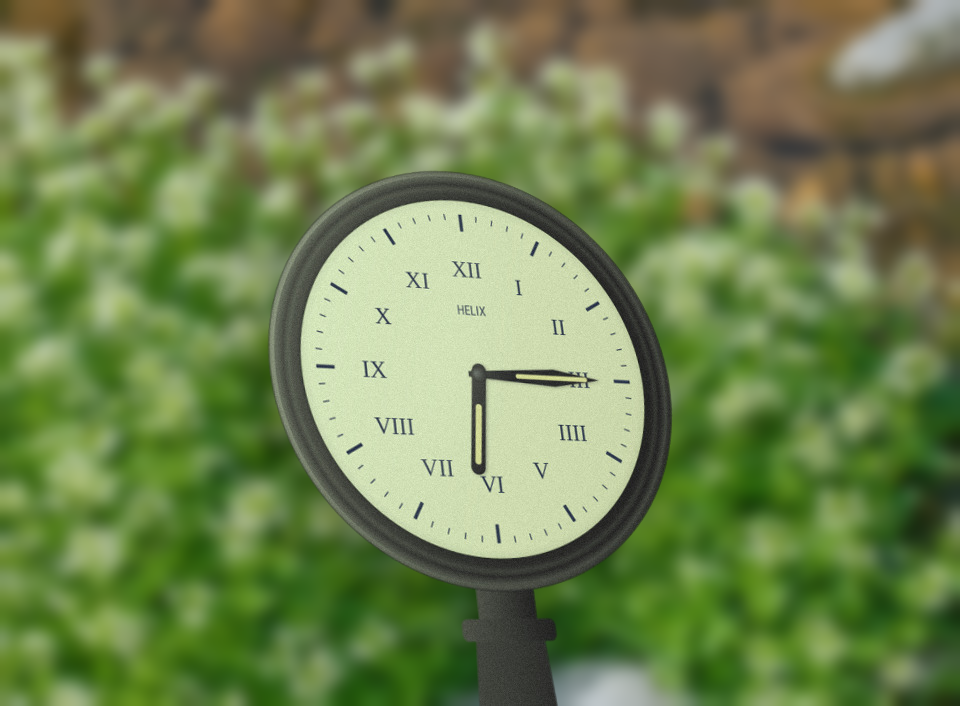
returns 6,15
